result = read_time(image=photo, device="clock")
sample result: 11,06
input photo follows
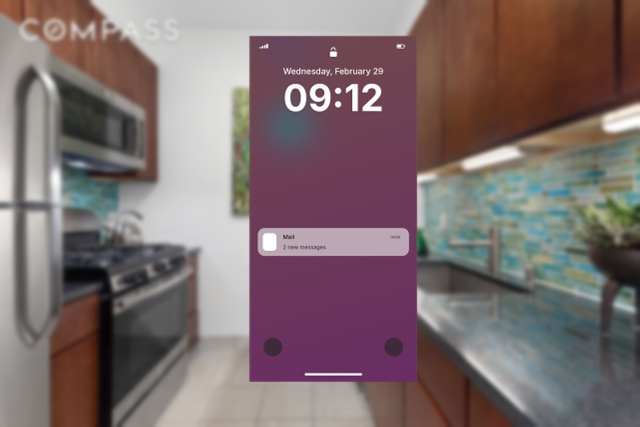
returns 9,12
